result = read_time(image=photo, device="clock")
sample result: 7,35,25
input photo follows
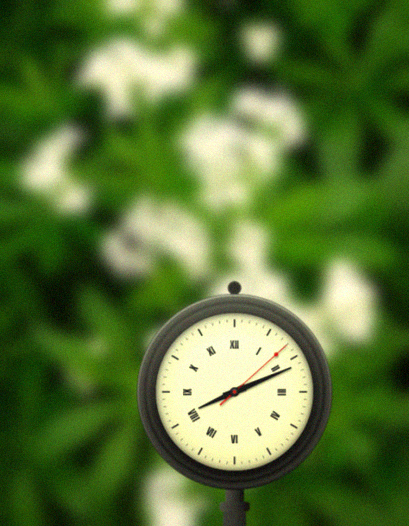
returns 8,11,08
